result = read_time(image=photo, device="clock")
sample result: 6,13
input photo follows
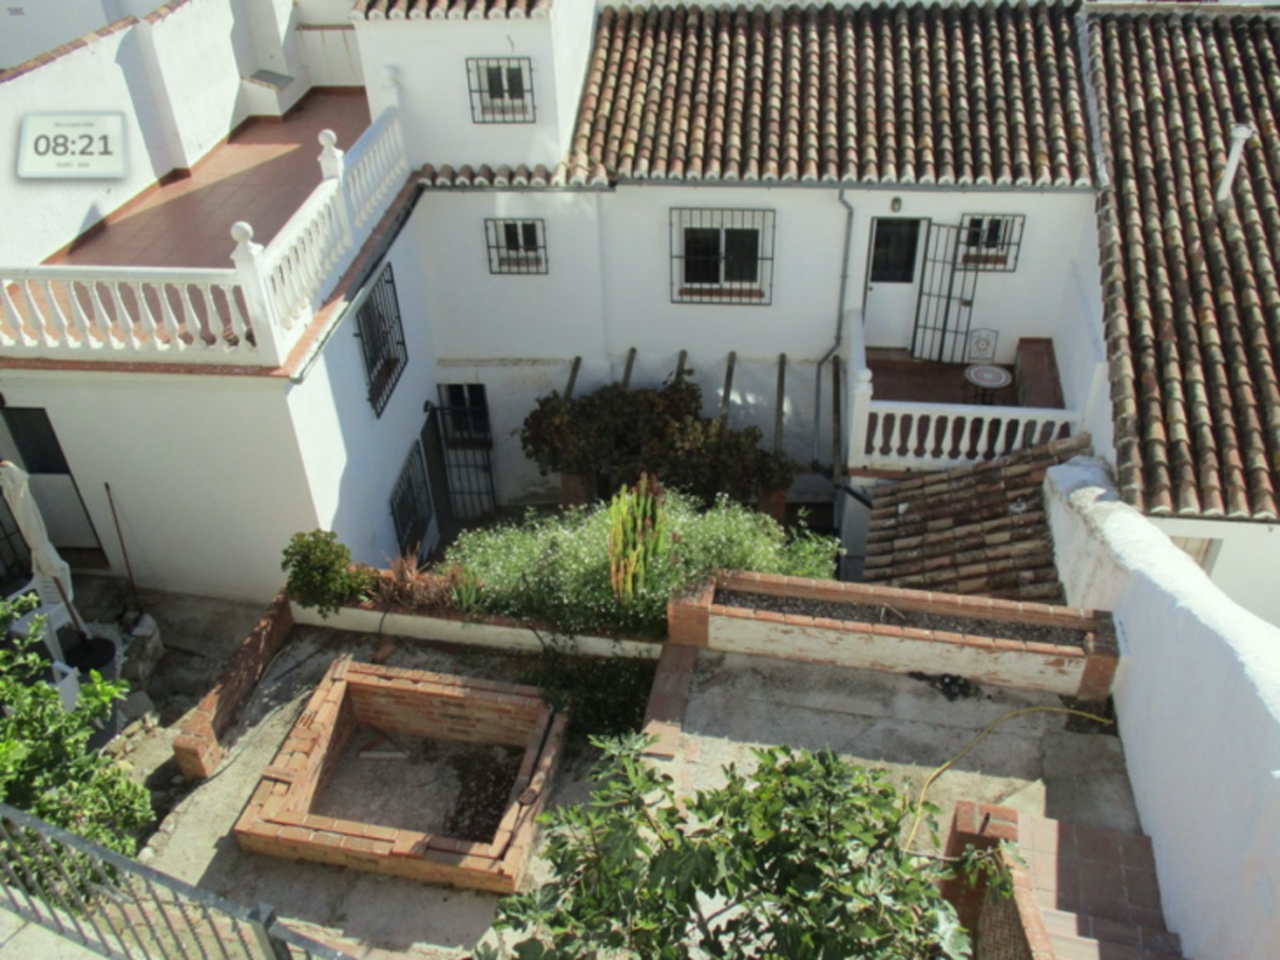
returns 8,21
